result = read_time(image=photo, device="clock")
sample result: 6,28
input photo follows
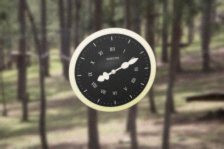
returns 8,11
